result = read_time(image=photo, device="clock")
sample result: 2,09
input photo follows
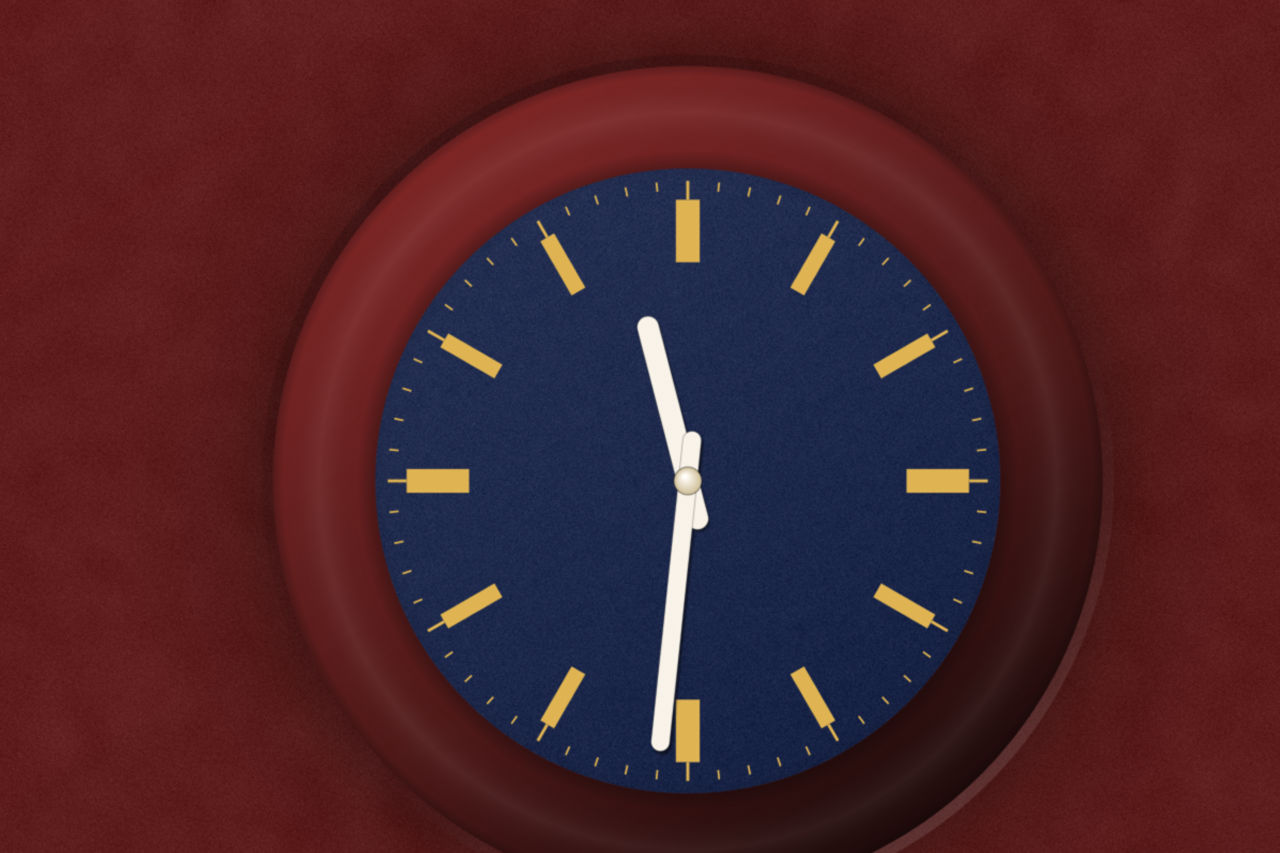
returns 11,31
